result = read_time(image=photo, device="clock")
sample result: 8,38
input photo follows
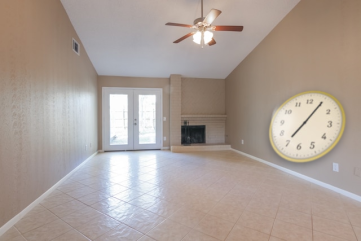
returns 7,05
